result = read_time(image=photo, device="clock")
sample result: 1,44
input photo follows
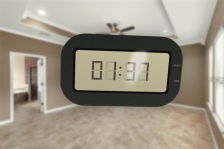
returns 1,37
